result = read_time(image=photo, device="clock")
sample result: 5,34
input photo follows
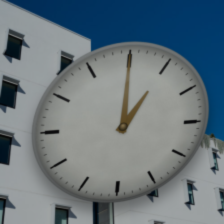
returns 1,00
